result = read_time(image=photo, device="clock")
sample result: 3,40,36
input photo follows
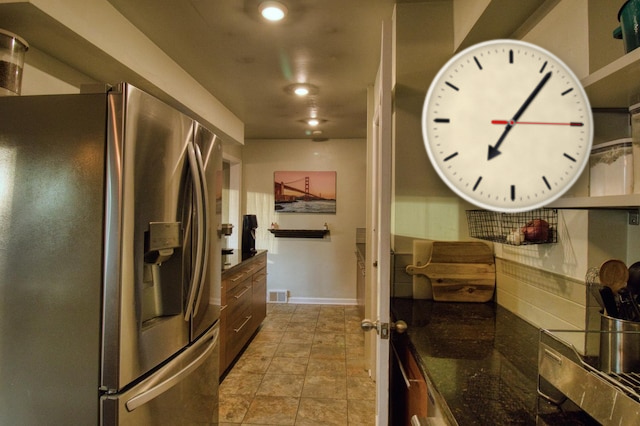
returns 7,06,15
